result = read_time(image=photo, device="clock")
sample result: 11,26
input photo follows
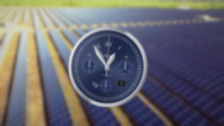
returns 12,54
